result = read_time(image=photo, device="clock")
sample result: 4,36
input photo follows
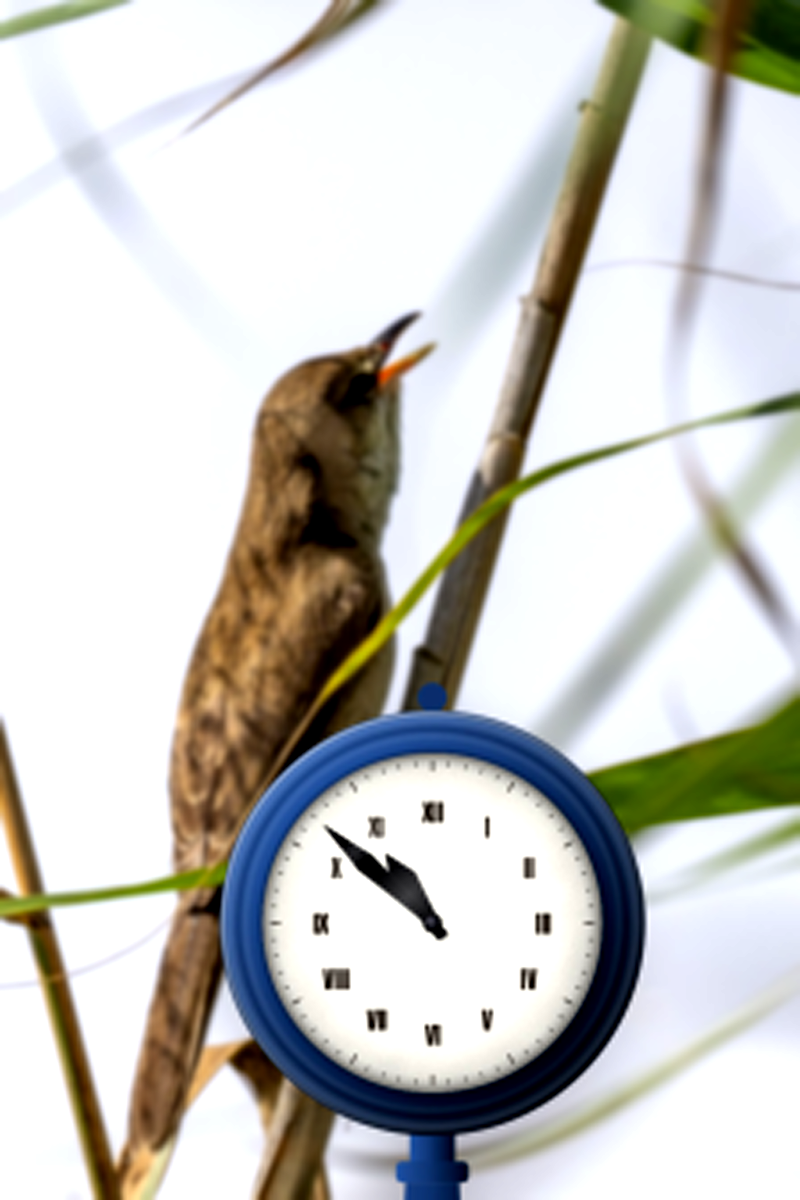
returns 10,52
